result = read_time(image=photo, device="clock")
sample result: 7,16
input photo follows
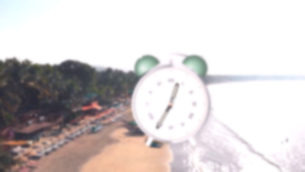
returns 12,35
